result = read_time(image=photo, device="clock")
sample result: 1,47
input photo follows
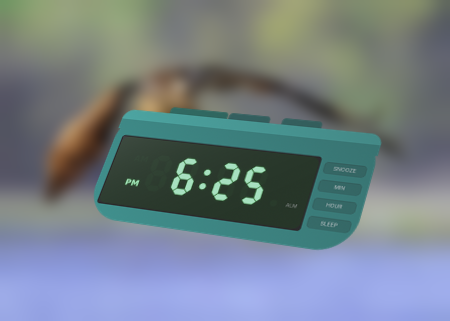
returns 6,25
